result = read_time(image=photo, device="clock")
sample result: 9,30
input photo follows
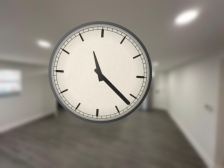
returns 11,22
